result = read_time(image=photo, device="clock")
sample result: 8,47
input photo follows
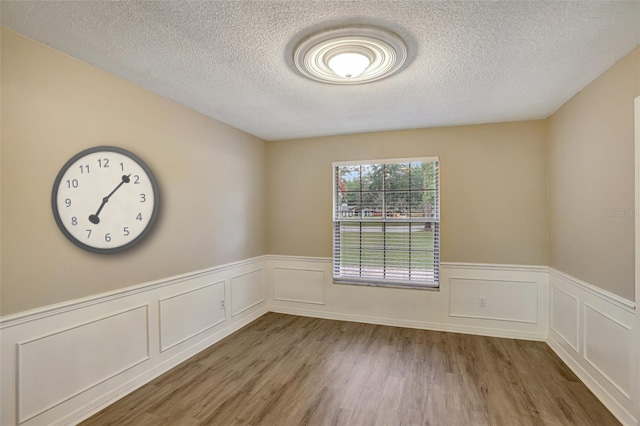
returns 7,08
